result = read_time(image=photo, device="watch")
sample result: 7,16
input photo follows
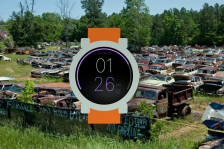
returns 1,26
